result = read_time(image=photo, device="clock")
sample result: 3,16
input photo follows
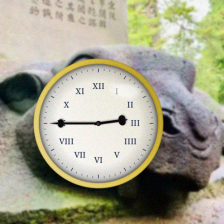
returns 2,45
